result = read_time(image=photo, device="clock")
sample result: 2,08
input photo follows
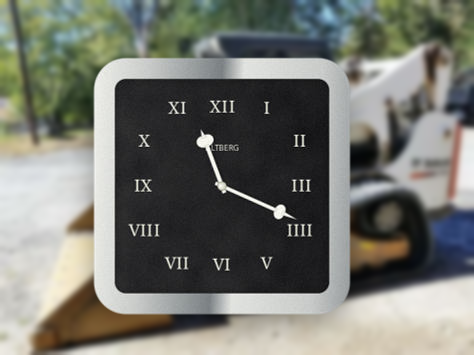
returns 11,19
